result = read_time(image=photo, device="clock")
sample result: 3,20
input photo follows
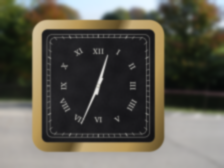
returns 12,34
